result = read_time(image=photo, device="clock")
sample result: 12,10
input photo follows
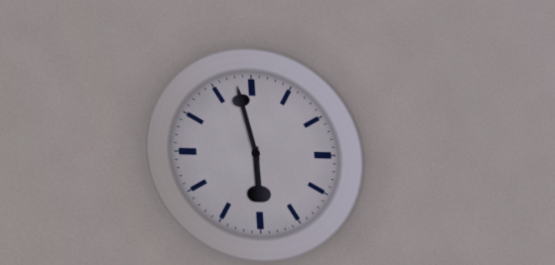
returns 5,58
